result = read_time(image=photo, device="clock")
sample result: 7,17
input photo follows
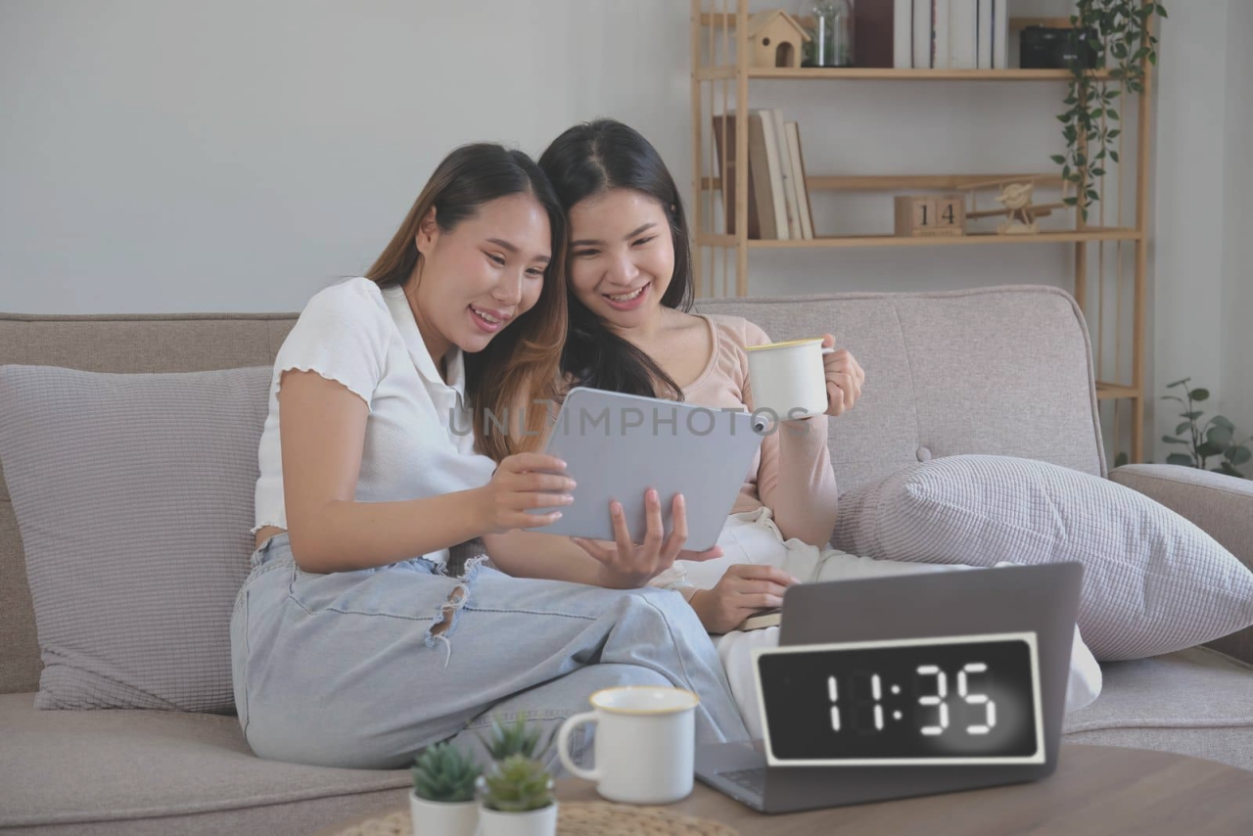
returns 11,35
